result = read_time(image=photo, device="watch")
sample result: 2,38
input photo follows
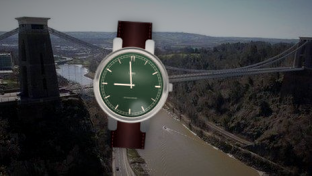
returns 8,59
